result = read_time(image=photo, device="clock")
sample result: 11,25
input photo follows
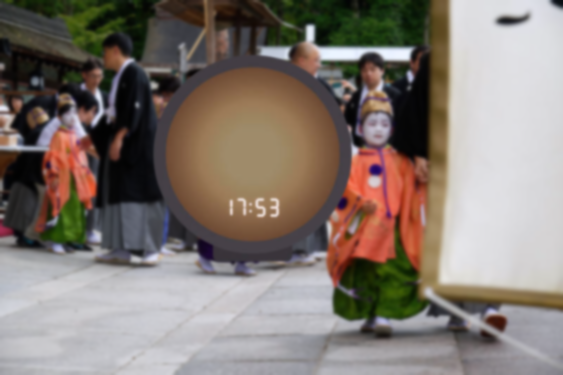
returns 17,53
